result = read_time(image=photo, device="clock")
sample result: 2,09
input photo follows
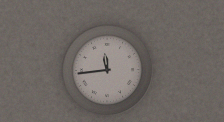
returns 11,44
